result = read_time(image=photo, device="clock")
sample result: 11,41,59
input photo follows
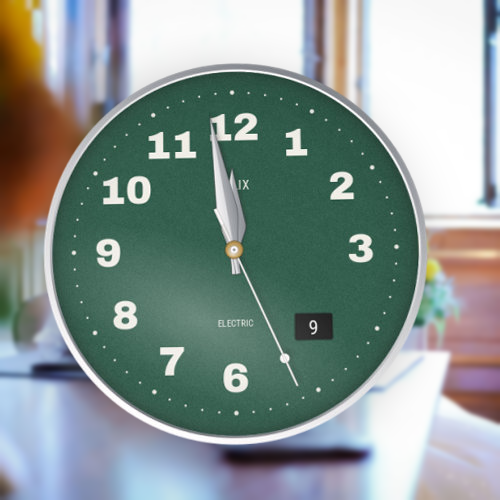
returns 11,58,26
